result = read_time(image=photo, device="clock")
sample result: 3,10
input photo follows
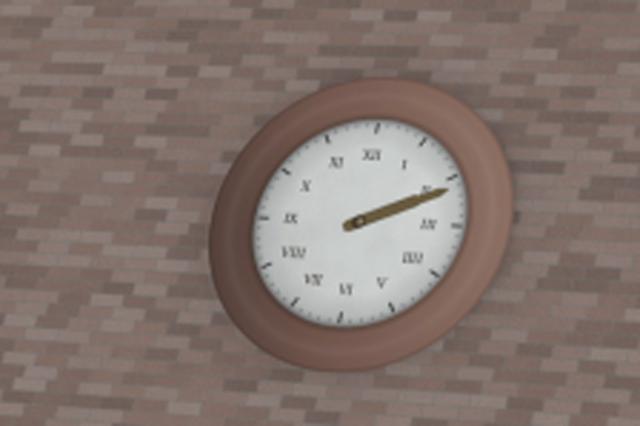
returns 2,11
